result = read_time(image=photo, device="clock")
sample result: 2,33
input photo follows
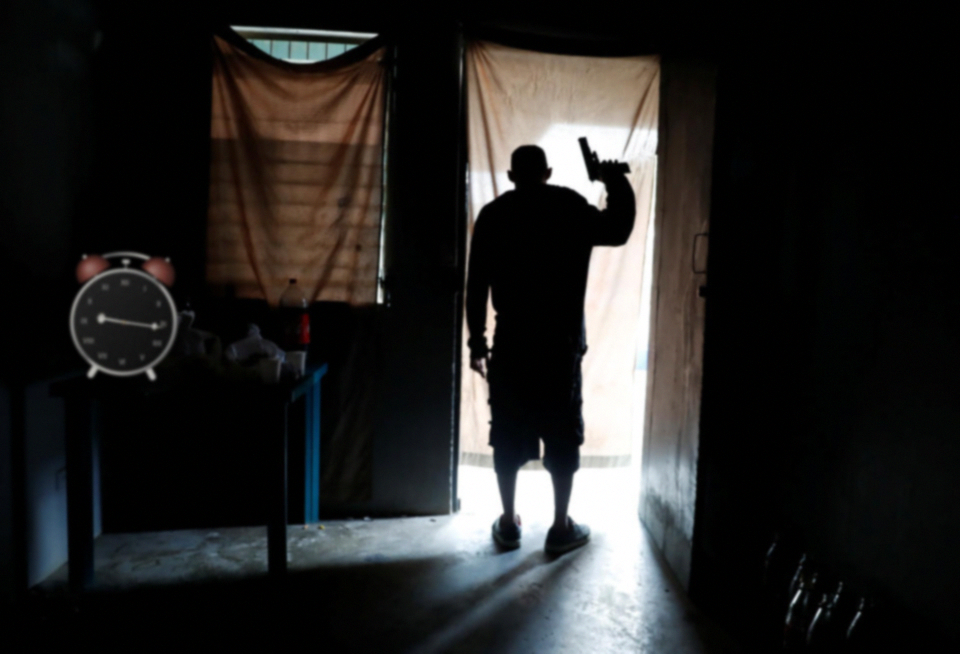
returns 9,16
